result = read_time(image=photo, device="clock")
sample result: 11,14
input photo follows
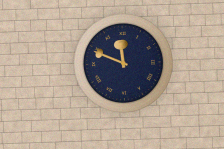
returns 11,49
